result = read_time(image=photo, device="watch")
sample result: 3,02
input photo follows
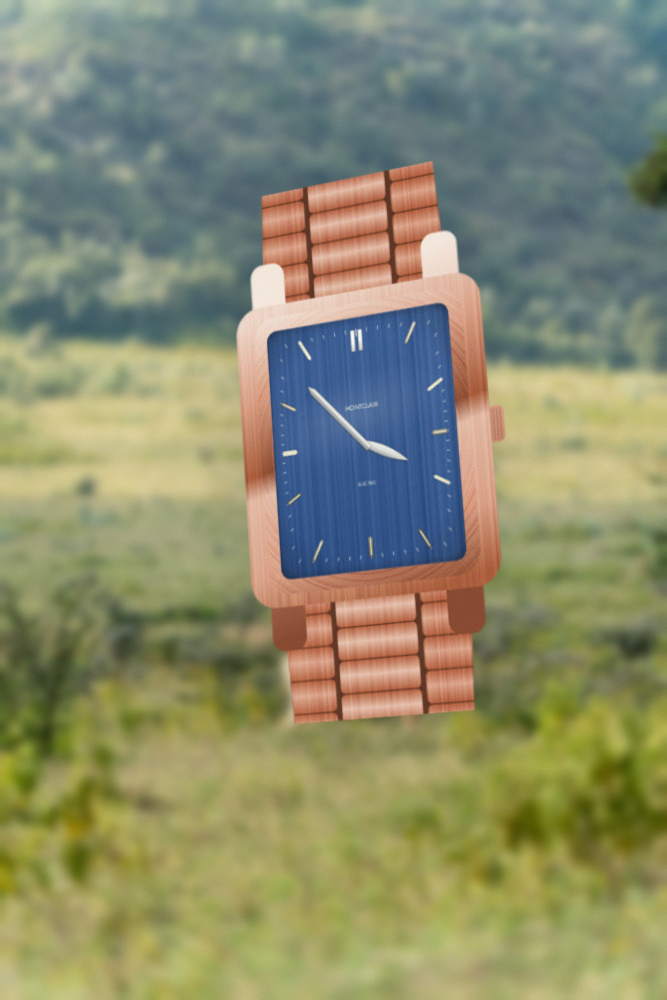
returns 3,53
